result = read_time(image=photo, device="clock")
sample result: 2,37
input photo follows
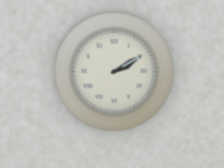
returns 2,10
